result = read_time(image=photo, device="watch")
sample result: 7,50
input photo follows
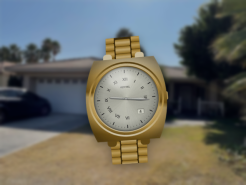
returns 9,16
